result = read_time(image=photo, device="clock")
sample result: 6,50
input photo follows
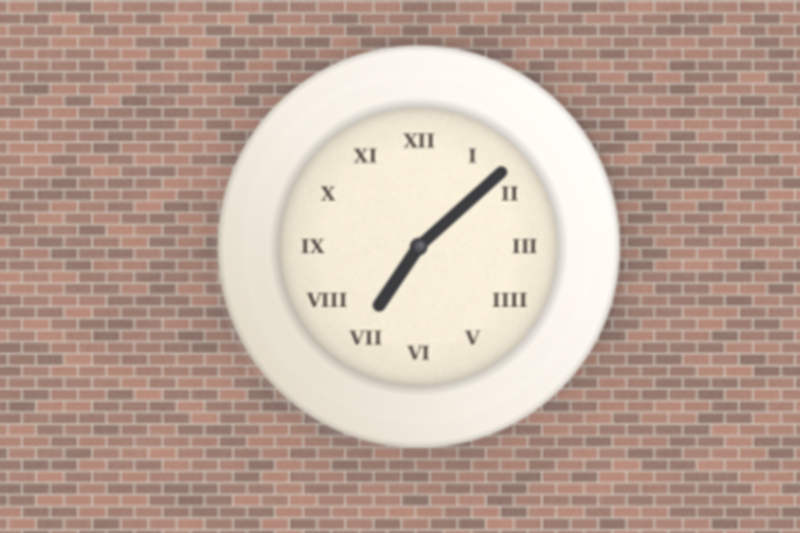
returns 7,08
